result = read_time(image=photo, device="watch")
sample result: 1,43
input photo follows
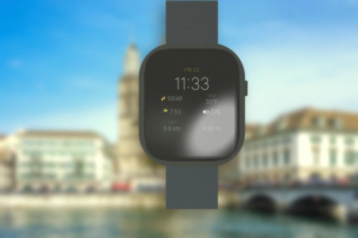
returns 11,33
